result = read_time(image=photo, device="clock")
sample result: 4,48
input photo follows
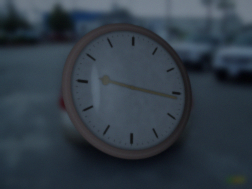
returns 9,16
